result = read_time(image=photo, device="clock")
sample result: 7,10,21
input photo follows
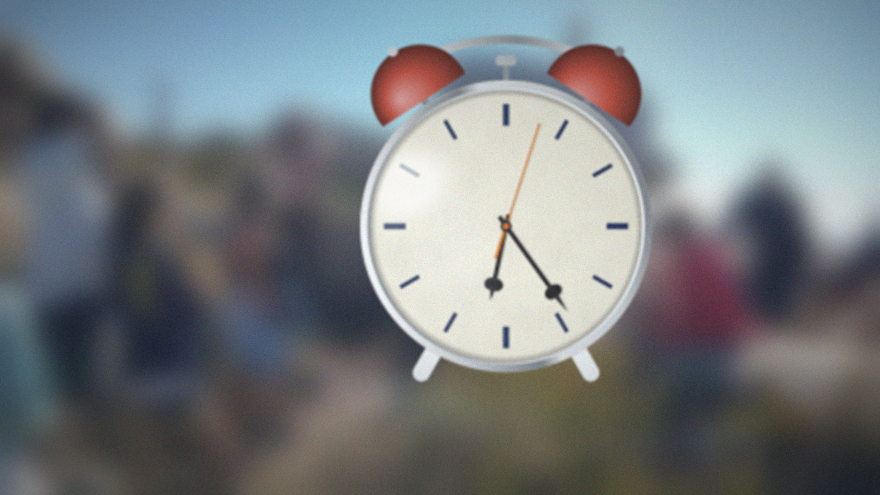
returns 6,24,03
